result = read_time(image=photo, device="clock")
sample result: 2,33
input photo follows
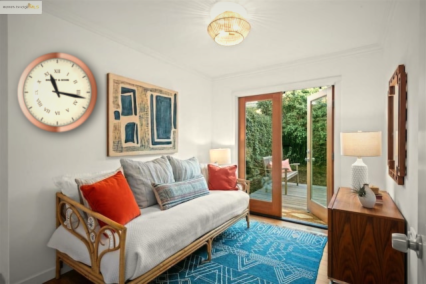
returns 11,17
